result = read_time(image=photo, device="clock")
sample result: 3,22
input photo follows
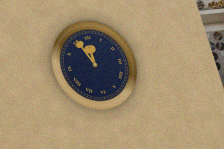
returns 11,56
